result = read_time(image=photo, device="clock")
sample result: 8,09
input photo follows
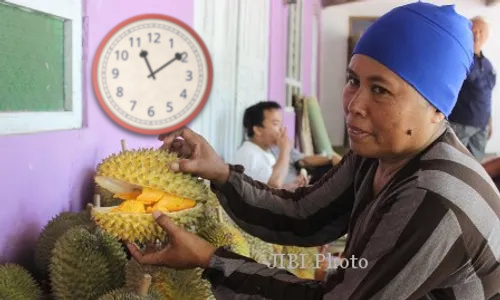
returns 11,09
